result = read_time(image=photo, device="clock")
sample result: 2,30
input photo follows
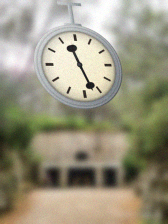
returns 11,27
